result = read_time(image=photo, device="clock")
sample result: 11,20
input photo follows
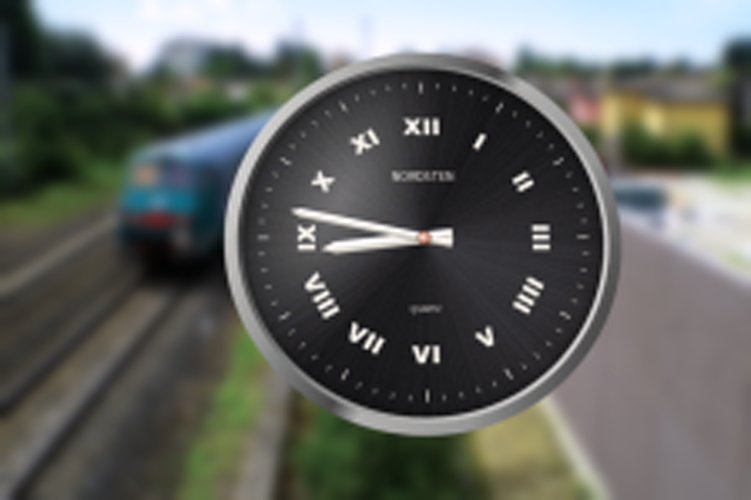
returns 8,47
